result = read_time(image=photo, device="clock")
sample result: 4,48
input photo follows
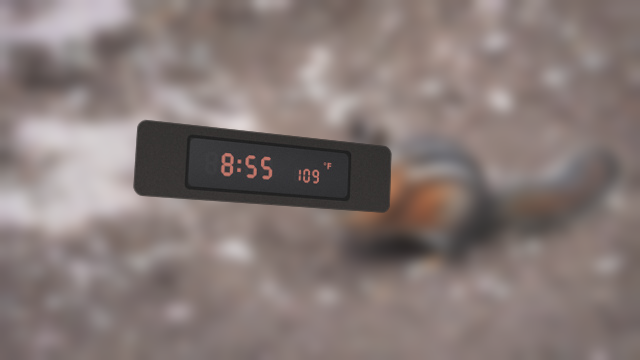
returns 8,55
